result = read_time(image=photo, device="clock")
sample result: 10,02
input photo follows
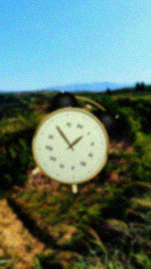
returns 12,50
